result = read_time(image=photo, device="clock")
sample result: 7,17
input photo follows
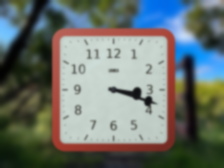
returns 3,18
